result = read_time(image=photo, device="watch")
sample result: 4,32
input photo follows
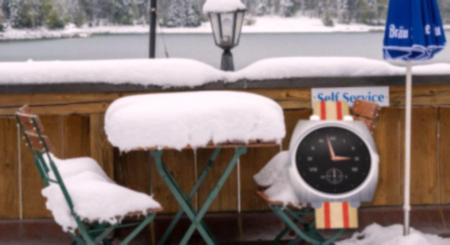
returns 2,58
